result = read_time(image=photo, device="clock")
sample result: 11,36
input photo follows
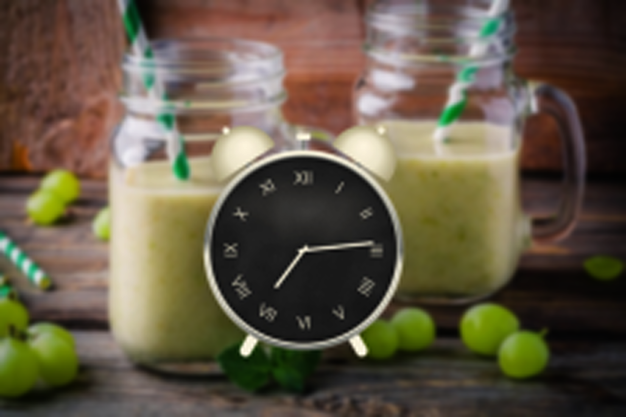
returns 7,14
